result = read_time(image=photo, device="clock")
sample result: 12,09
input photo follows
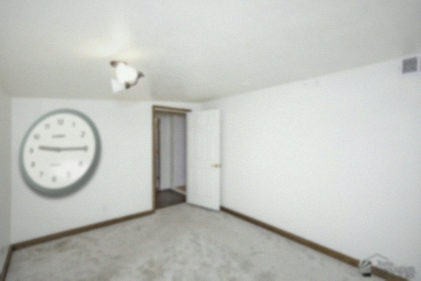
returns 9,15
